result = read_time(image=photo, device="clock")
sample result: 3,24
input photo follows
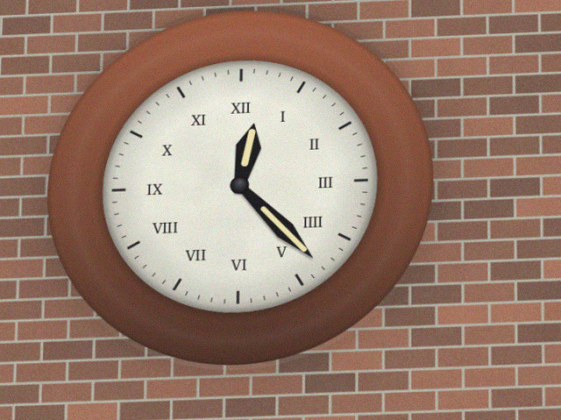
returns 12,23
